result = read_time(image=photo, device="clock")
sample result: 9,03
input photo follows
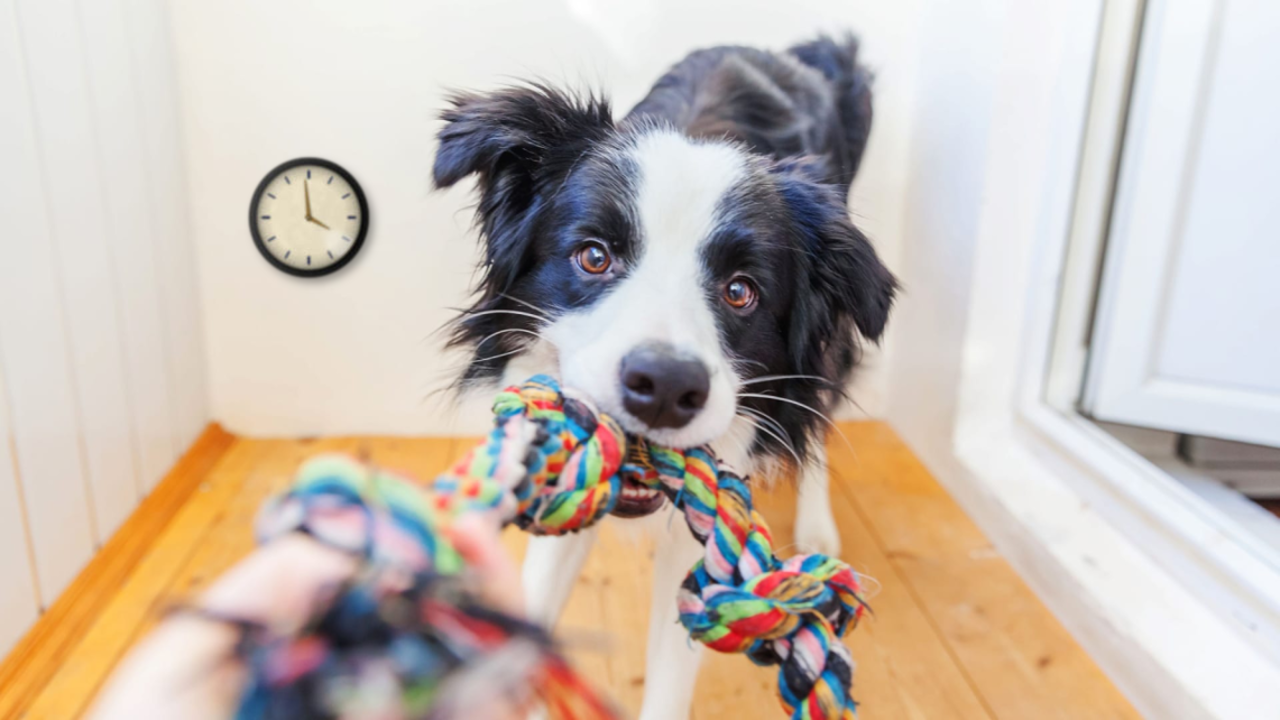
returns 3,59
